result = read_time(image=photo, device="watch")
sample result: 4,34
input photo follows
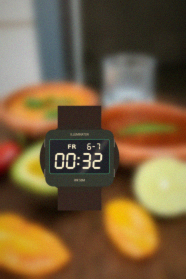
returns 0,32
